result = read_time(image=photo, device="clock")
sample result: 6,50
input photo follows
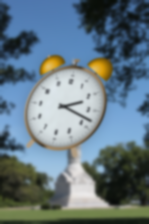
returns 2,18
